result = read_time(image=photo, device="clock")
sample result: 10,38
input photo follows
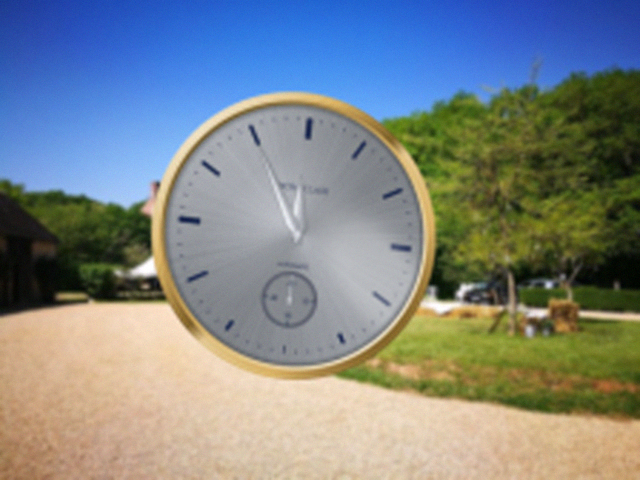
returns 11,55
